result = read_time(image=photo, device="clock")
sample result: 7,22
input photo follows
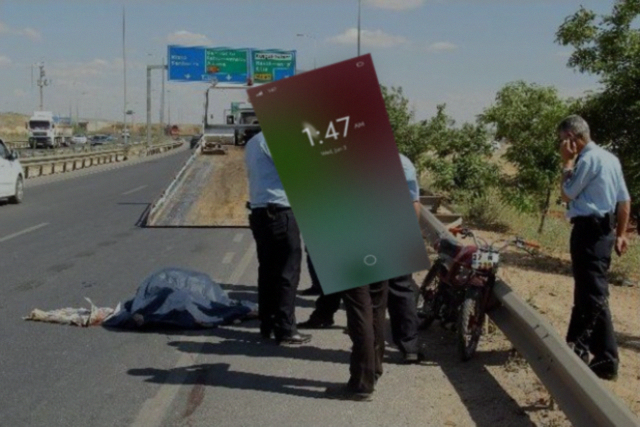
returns 1,47
